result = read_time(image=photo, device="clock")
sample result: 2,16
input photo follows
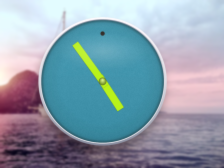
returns 4,54
